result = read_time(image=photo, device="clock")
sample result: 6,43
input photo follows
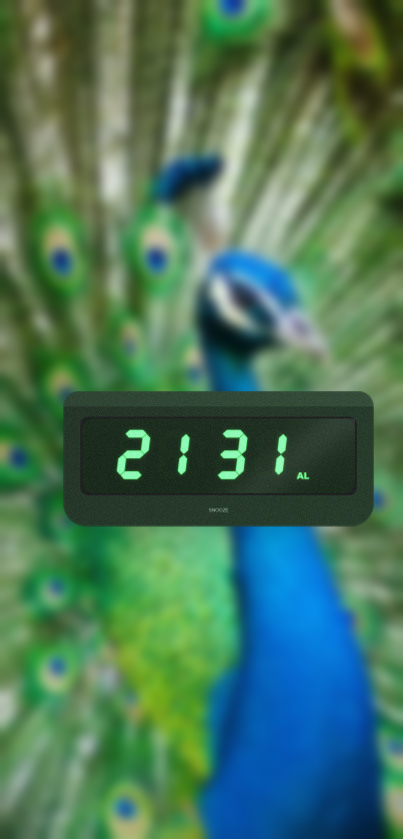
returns 21,31
